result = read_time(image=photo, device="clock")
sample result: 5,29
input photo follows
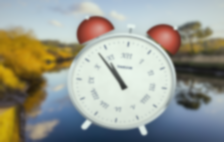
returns 10,53
